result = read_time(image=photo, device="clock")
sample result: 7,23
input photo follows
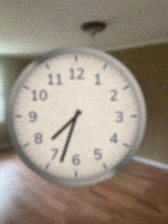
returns 7,33
